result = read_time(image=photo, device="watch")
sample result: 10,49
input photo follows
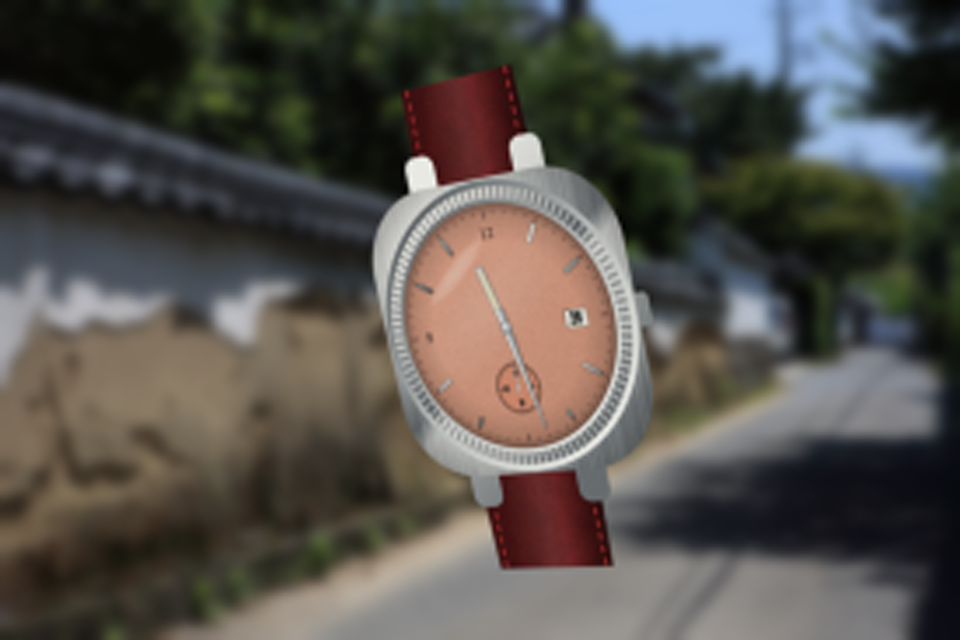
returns 11,28
